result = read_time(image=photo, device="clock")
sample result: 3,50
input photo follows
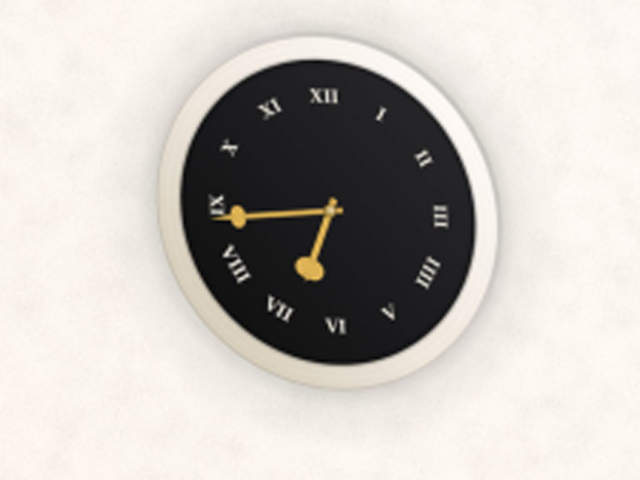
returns 6,44
